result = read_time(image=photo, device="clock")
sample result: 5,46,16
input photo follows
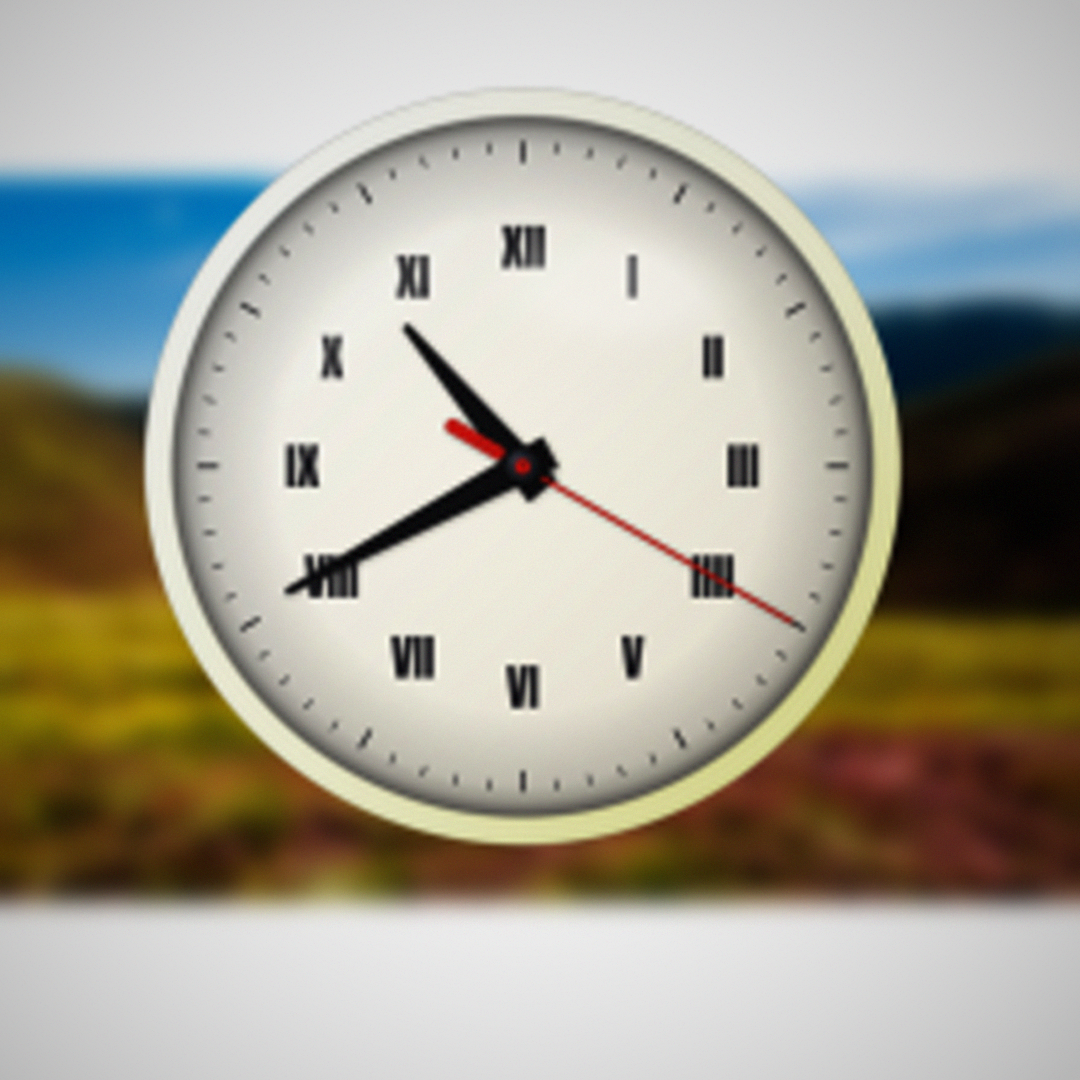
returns 10,40,20
